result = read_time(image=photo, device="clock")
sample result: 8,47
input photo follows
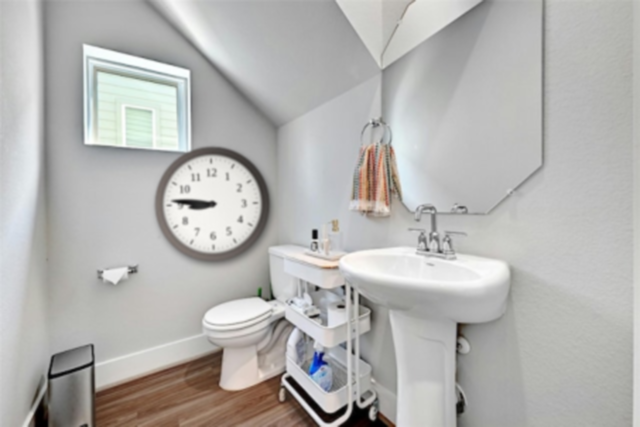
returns 8,46
